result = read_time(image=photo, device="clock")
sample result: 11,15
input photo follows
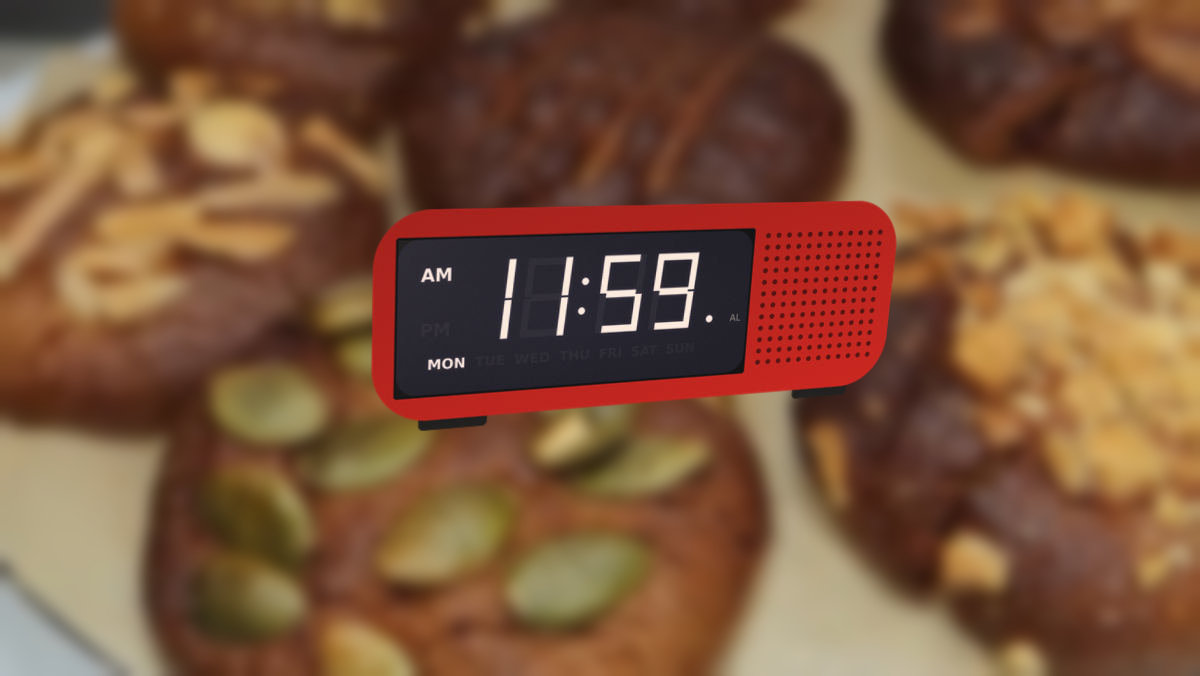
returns 11,59
